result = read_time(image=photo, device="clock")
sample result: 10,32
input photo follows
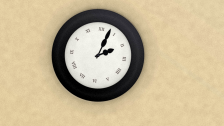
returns 2,03
